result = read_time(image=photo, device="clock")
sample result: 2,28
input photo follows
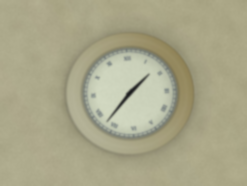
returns 1,37
